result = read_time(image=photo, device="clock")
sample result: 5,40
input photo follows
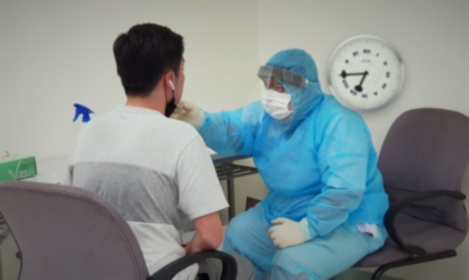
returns 6,44
